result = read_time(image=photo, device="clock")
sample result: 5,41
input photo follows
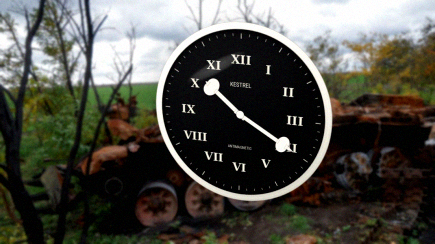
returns 10,20
